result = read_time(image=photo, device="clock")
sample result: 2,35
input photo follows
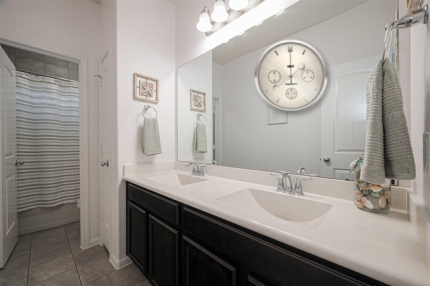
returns 1,39
